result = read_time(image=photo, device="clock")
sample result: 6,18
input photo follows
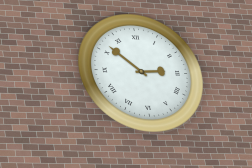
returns 2,52
